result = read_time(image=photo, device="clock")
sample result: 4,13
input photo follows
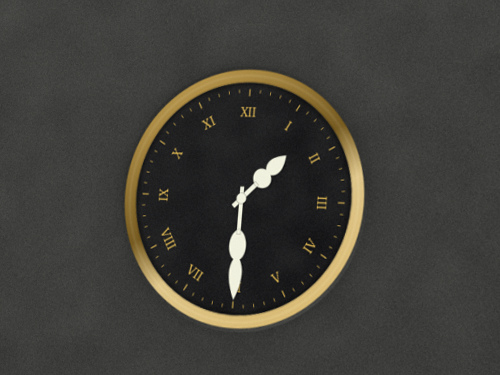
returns 1,30
